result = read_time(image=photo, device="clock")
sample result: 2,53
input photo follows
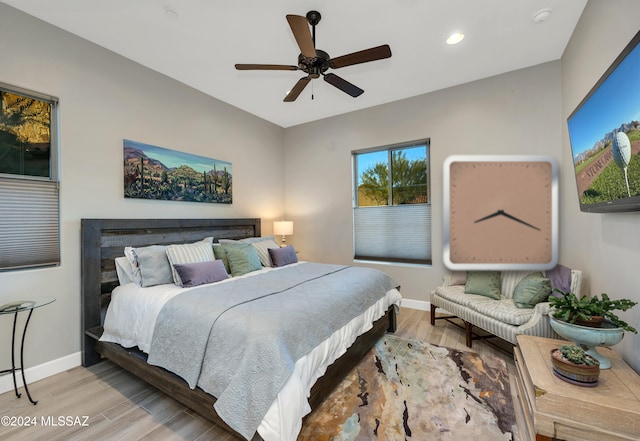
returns 8,19
